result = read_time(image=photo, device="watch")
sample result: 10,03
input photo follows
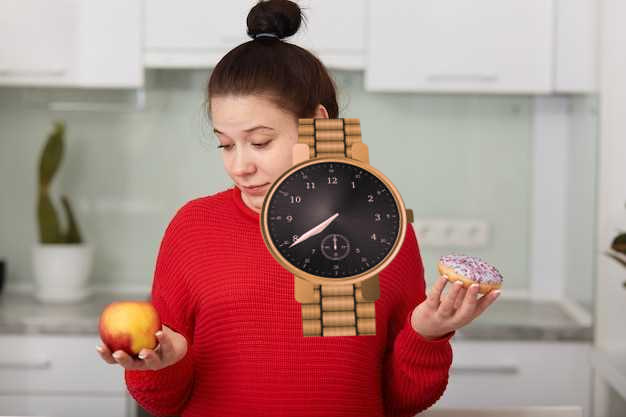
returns 7,39
